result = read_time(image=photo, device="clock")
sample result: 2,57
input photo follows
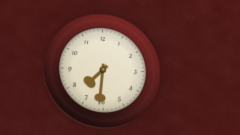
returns 7,31
